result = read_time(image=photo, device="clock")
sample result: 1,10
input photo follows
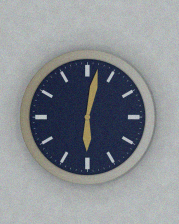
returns 6,02
